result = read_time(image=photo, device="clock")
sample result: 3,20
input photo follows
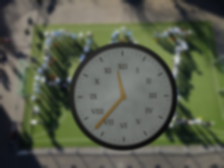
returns 11,37
